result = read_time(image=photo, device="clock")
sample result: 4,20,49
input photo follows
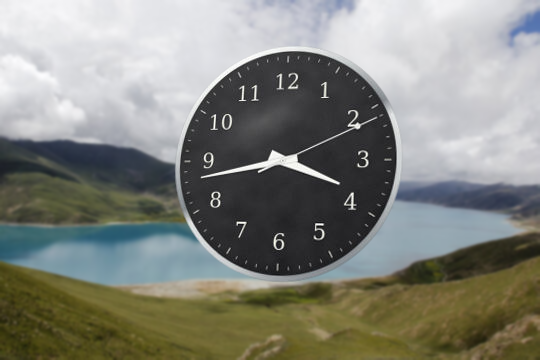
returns 3,43,11
